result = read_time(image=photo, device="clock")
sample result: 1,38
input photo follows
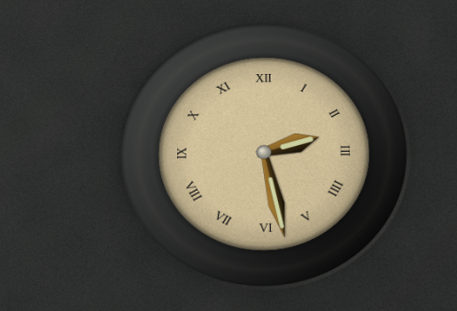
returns 2,28
